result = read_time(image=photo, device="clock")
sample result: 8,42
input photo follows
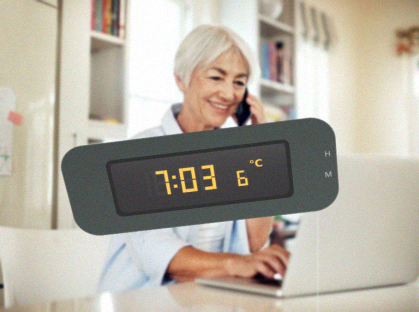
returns 7,03
